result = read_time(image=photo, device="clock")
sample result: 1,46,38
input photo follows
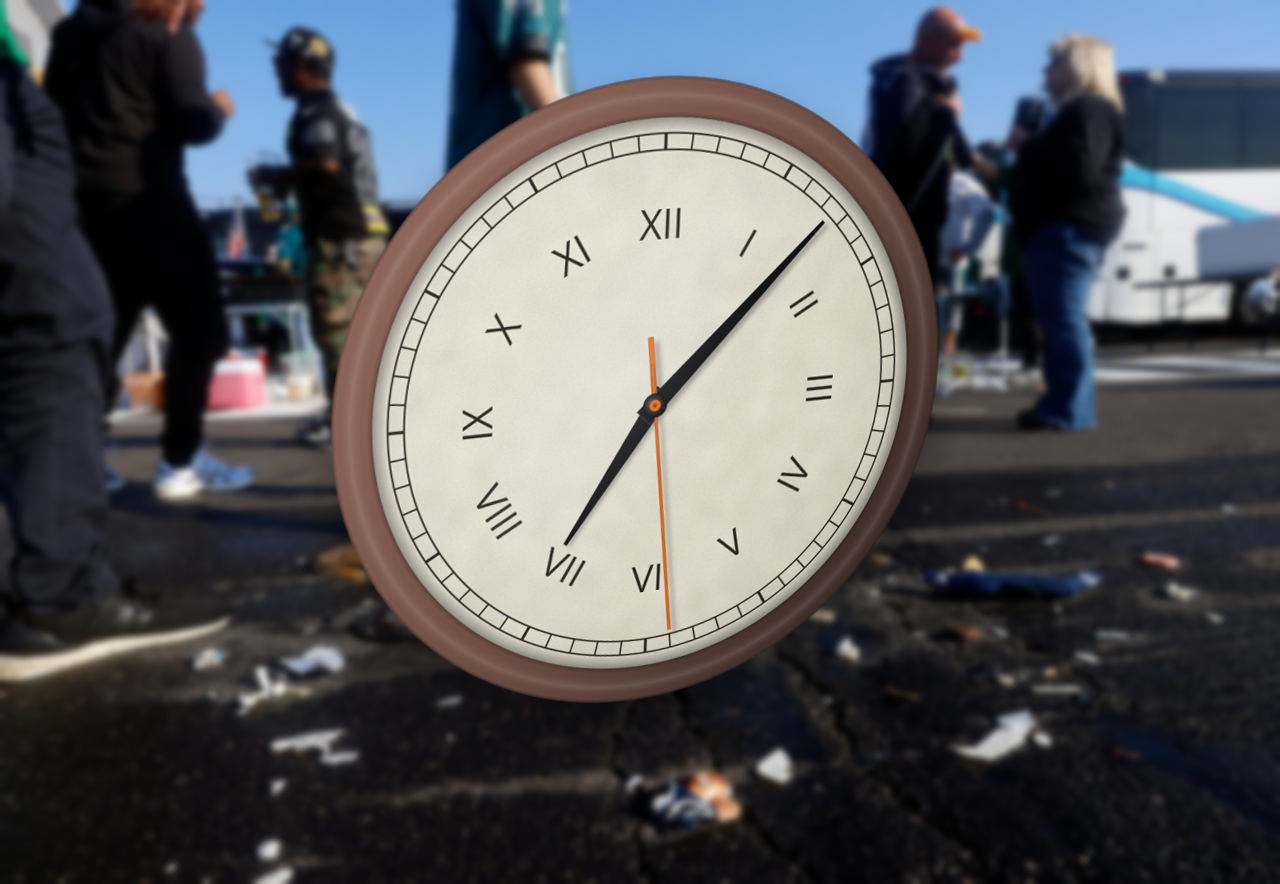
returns 7,07,29
